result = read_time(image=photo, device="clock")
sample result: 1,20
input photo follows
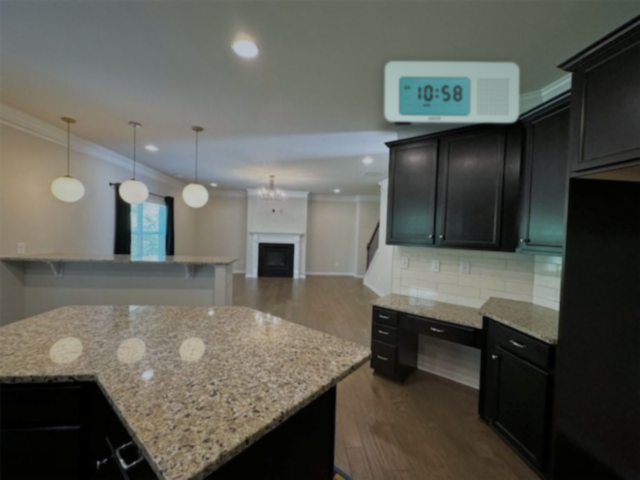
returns 10,58
